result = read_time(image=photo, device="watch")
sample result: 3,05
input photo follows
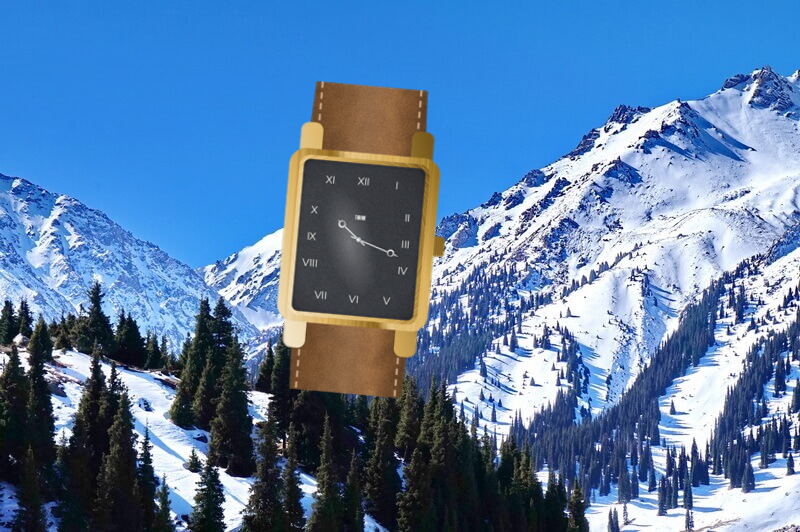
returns 10,18
